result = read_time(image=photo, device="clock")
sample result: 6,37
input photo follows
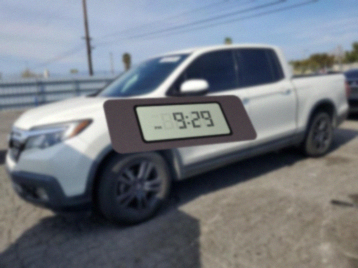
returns 9,29
